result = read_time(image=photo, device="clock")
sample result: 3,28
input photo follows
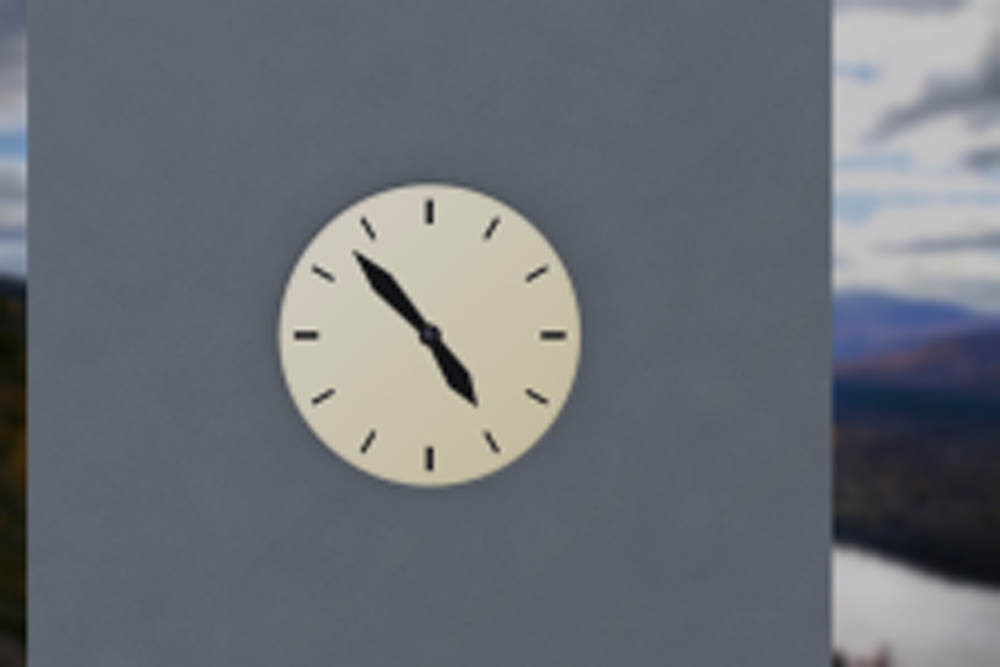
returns 4,53
